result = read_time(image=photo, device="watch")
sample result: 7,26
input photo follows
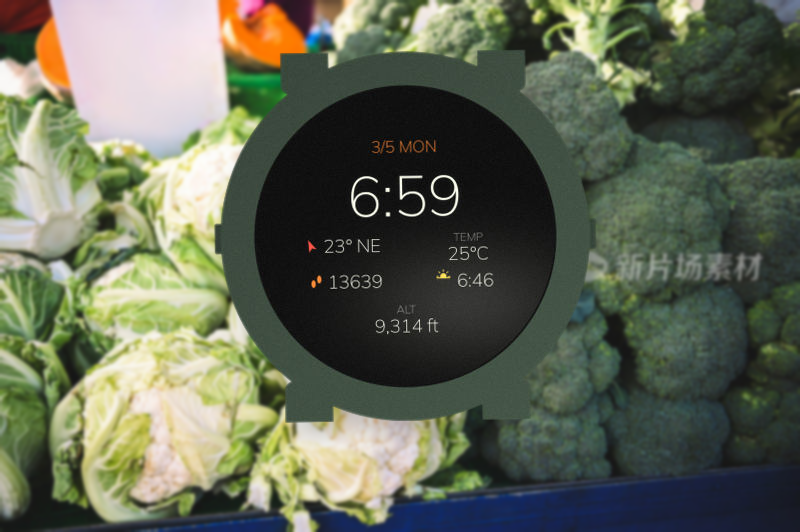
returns 6,59
